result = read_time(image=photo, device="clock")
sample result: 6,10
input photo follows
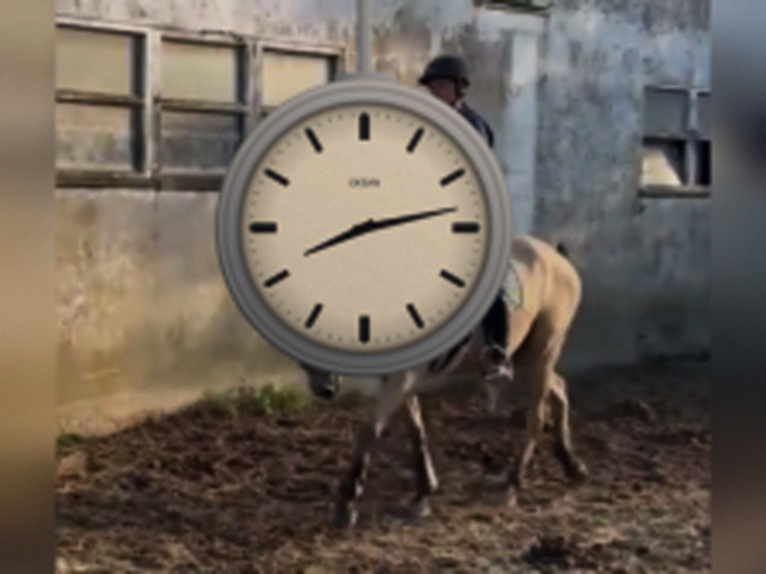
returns 8,13
